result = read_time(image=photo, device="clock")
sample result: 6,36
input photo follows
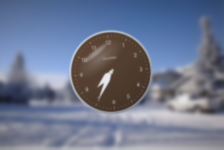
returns 7,35
